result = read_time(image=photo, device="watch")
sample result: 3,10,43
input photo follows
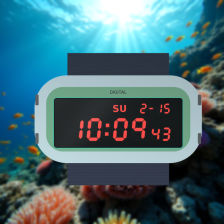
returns 10,09,43
